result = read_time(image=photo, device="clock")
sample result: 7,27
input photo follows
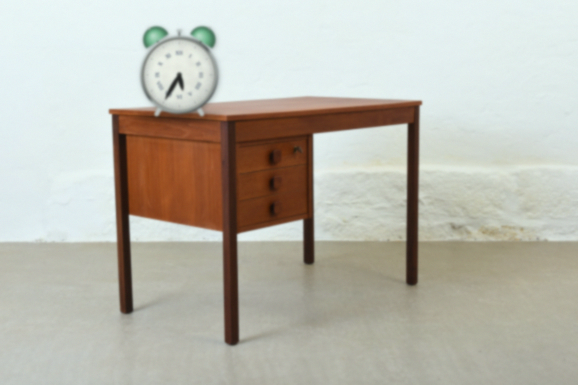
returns 5,35
